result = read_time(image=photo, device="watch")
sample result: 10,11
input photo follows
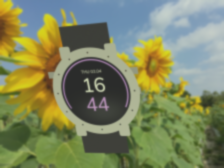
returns 16,44
